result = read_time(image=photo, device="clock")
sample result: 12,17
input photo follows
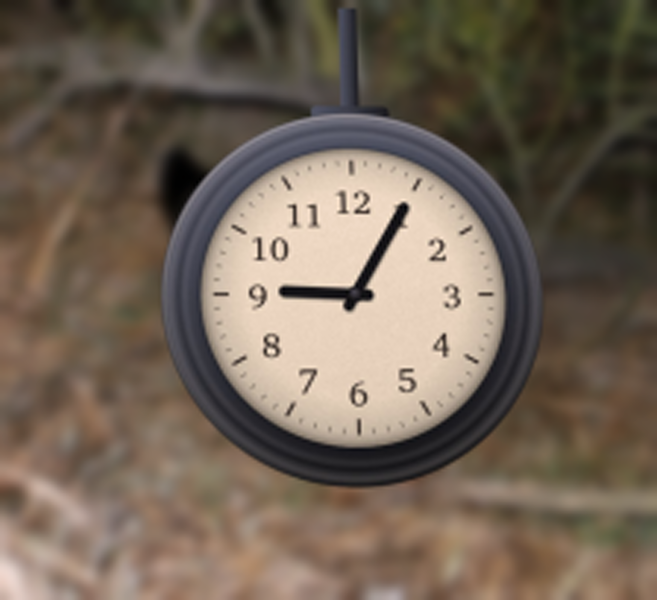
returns 9,05
